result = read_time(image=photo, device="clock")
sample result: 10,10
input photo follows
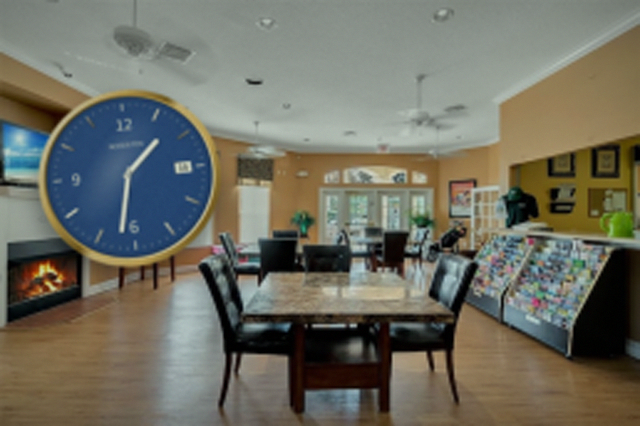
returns 1,32
